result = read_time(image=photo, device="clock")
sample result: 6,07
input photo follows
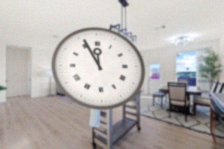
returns 11,56
